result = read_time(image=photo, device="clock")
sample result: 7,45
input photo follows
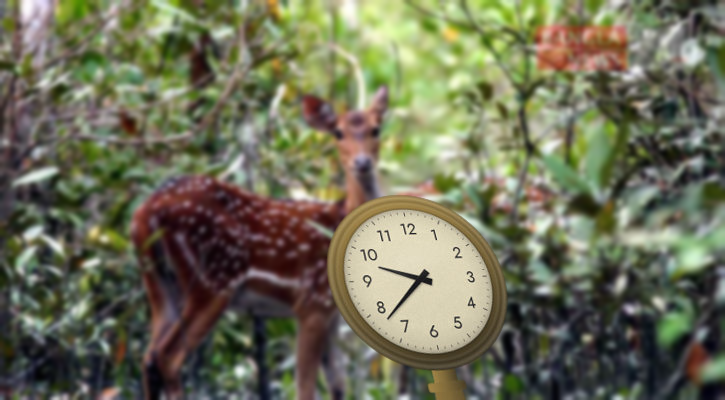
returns 9,38
